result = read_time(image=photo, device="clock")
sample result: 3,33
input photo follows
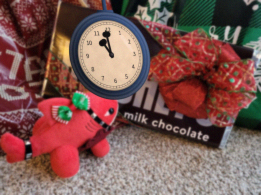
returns 10,59
